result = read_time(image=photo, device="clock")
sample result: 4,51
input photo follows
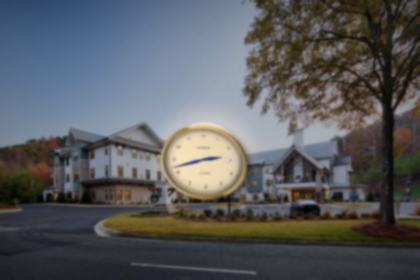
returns 2,42
